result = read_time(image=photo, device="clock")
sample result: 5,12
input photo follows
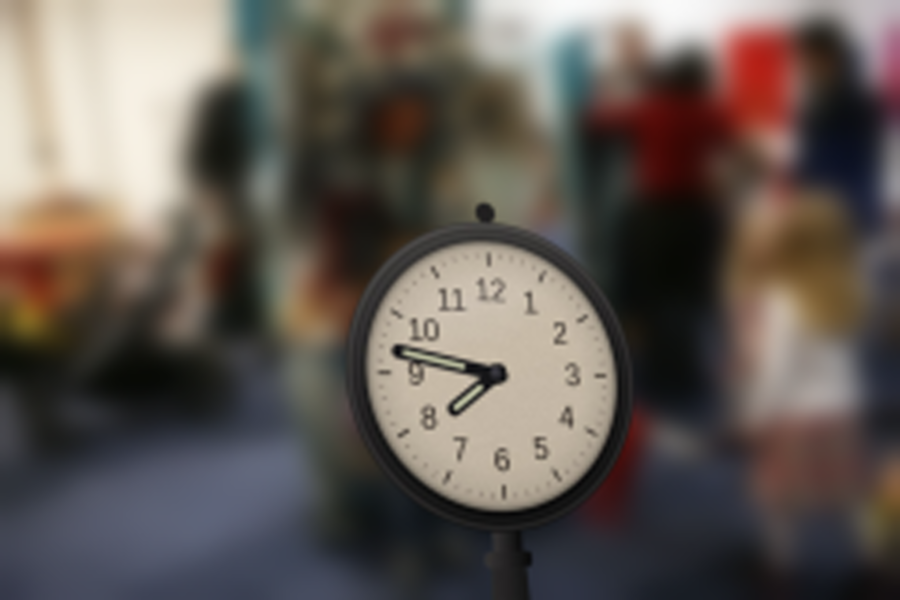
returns 7,47
